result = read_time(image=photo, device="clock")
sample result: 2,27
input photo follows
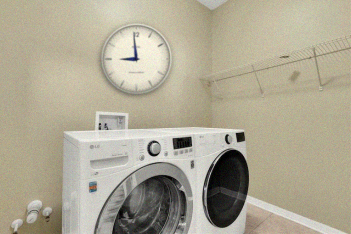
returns 8,59
